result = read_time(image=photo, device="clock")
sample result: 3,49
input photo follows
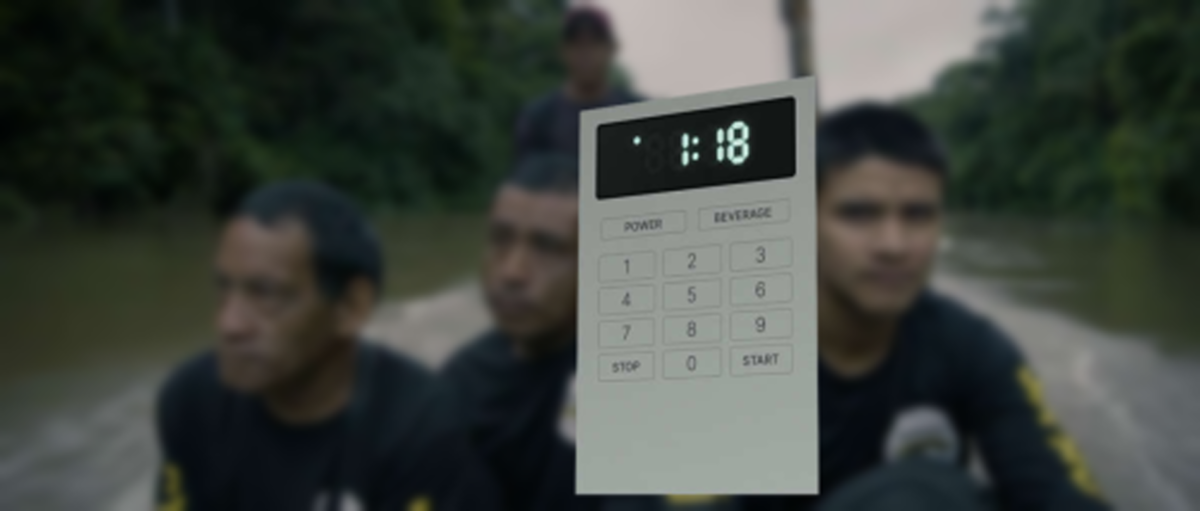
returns 1,18
